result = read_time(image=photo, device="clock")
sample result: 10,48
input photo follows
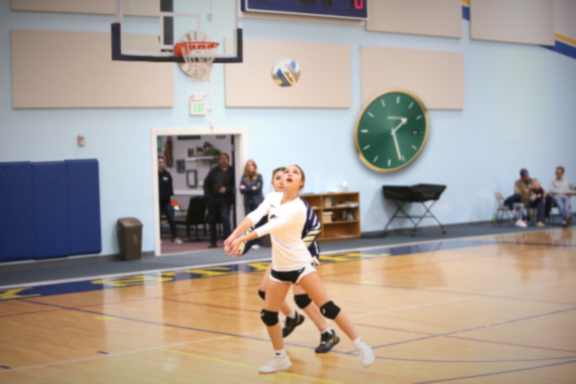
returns 1,26
